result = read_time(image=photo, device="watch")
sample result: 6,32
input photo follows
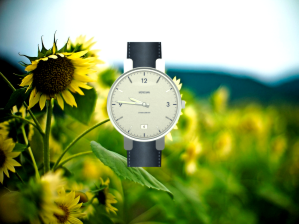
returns 9,46
